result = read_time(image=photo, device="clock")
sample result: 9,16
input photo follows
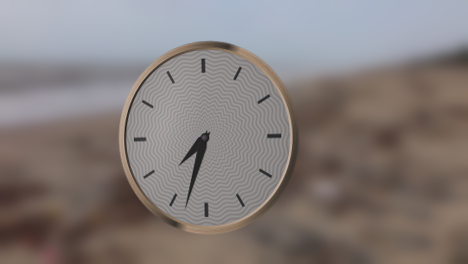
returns 7,33
